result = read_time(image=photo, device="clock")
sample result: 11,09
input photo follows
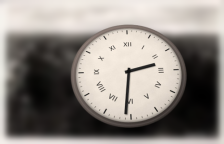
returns 2,31
